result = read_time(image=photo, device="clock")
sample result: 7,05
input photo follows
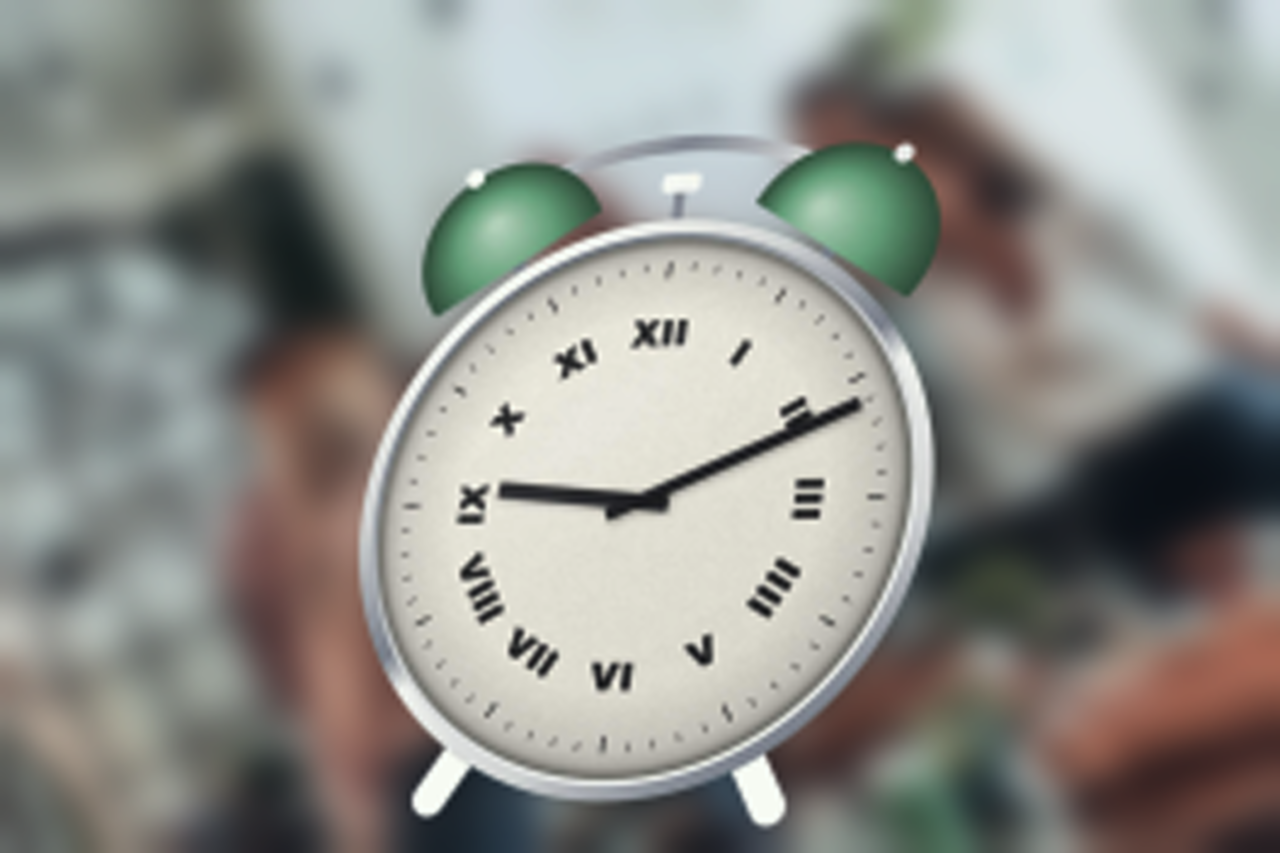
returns 9,11
